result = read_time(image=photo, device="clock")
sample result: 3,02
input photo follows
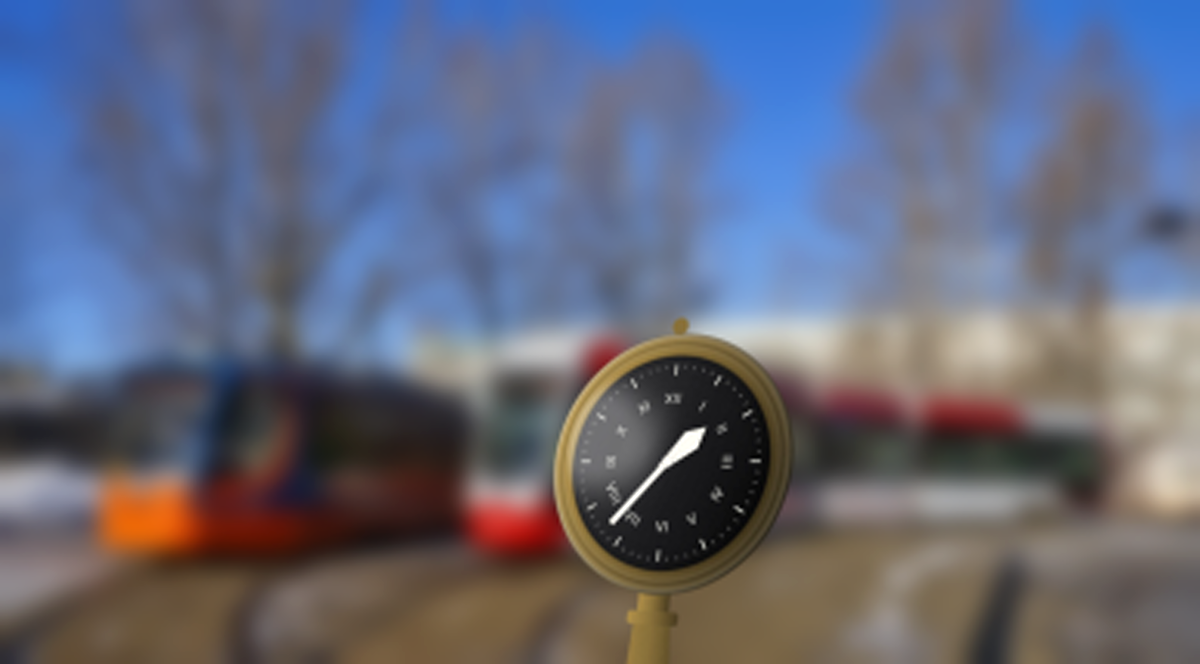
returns 1,37
